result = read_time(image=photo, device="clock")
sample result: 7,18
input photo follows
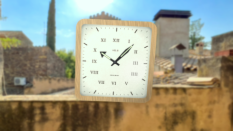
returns 10,07
